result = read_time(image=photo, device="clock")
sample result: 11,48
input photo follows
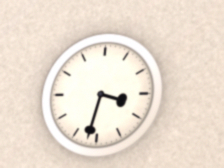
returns 3,32
